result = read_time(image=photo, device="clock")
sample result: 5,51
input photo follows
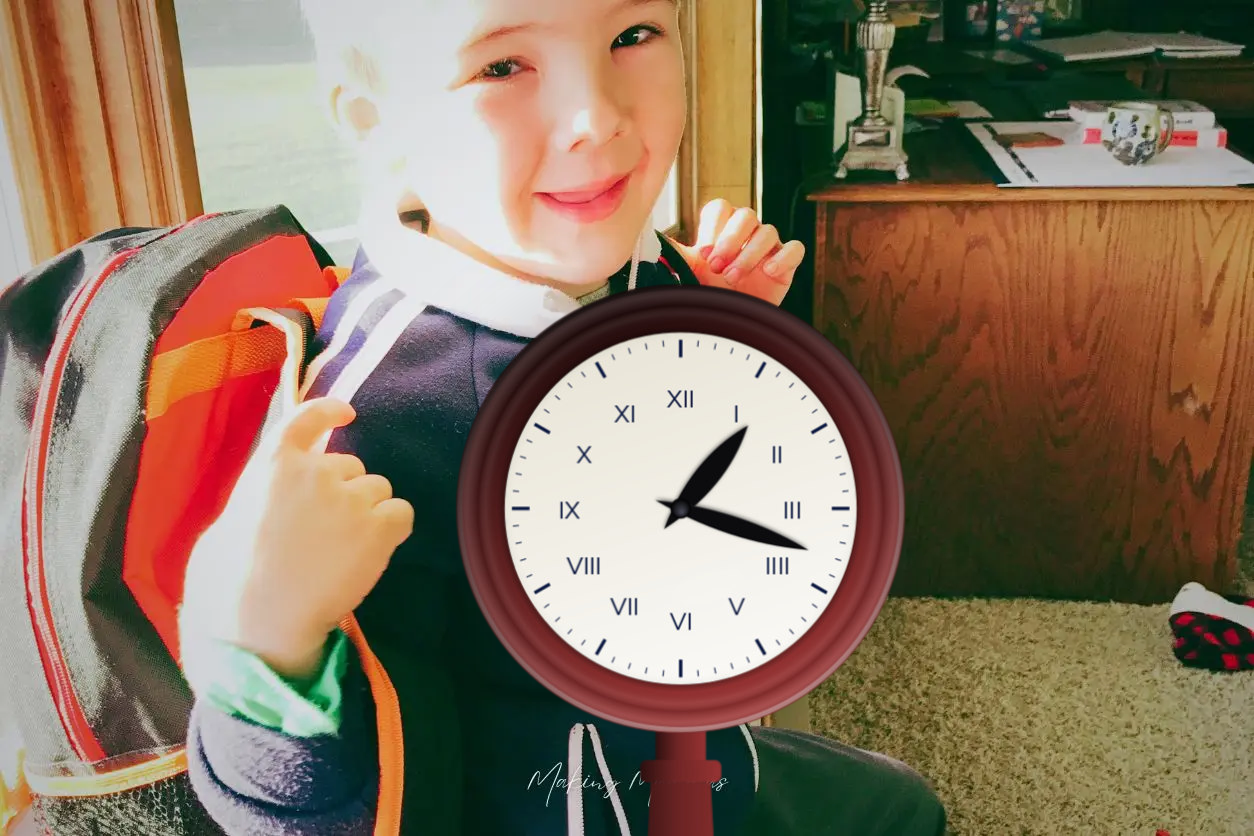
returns 1,18
